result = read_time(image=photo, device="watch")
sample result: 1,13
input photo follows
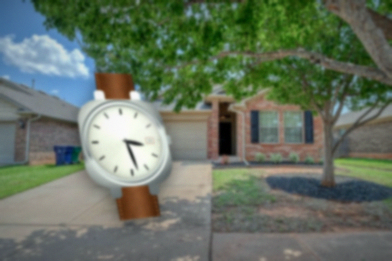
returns 3,28
